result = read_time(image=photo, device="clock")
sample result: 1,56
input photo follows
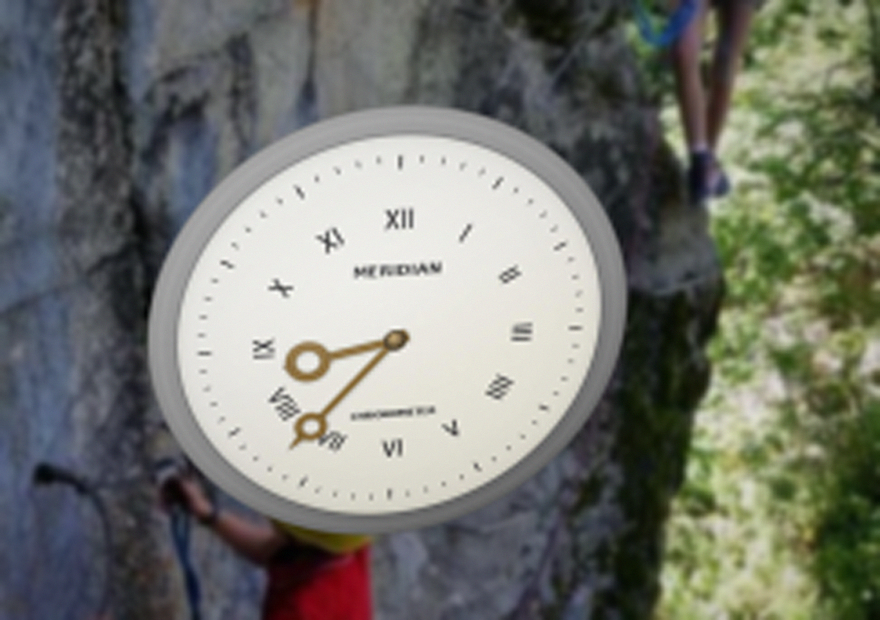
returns 8,37
